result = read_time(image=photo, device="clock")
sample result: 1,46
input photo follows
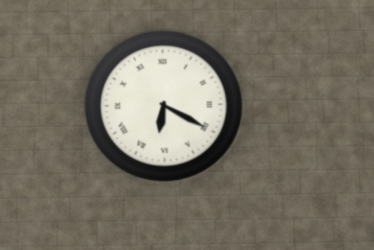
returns 6,20
